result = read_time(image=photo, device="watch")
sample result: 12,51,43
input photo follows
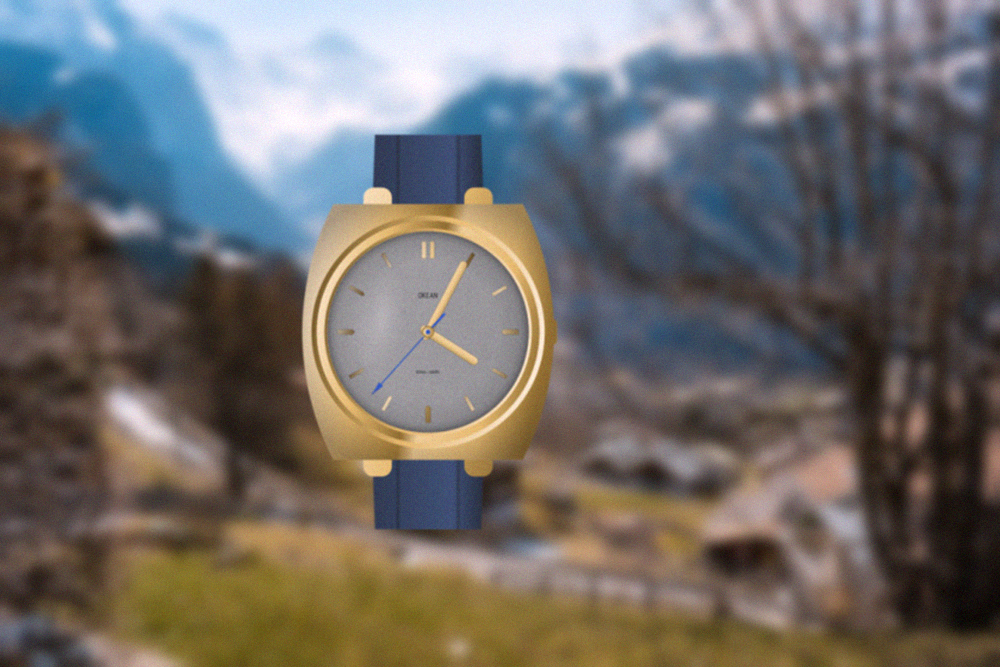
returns 4,04,37
